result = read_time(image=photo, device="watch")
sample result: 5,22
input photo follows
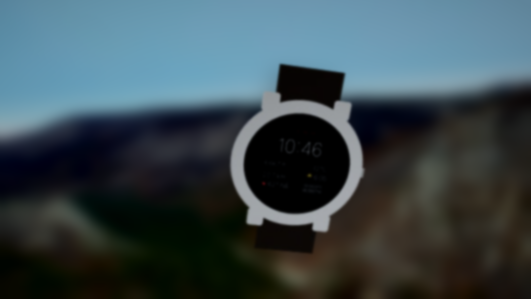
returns 10,46
